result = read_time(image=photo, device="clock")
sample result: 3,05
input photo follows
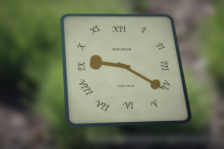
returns 9,21
